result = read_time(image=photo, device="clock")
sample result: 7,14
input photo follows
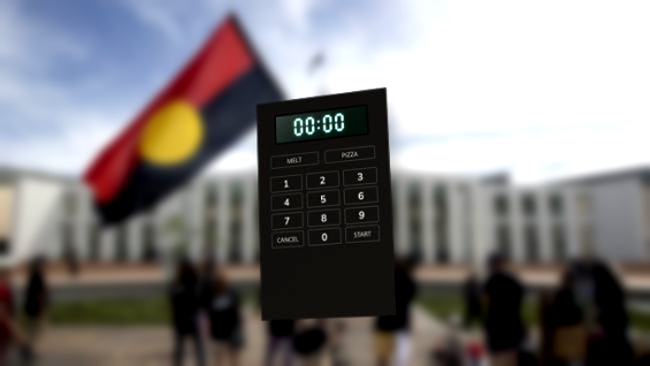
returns 0,00
